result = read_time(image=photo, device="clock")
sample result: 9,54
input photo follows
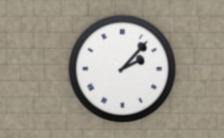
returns 2,07
